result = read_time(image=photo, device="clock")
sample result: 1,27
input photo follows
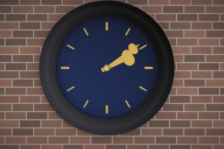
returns 2,09
